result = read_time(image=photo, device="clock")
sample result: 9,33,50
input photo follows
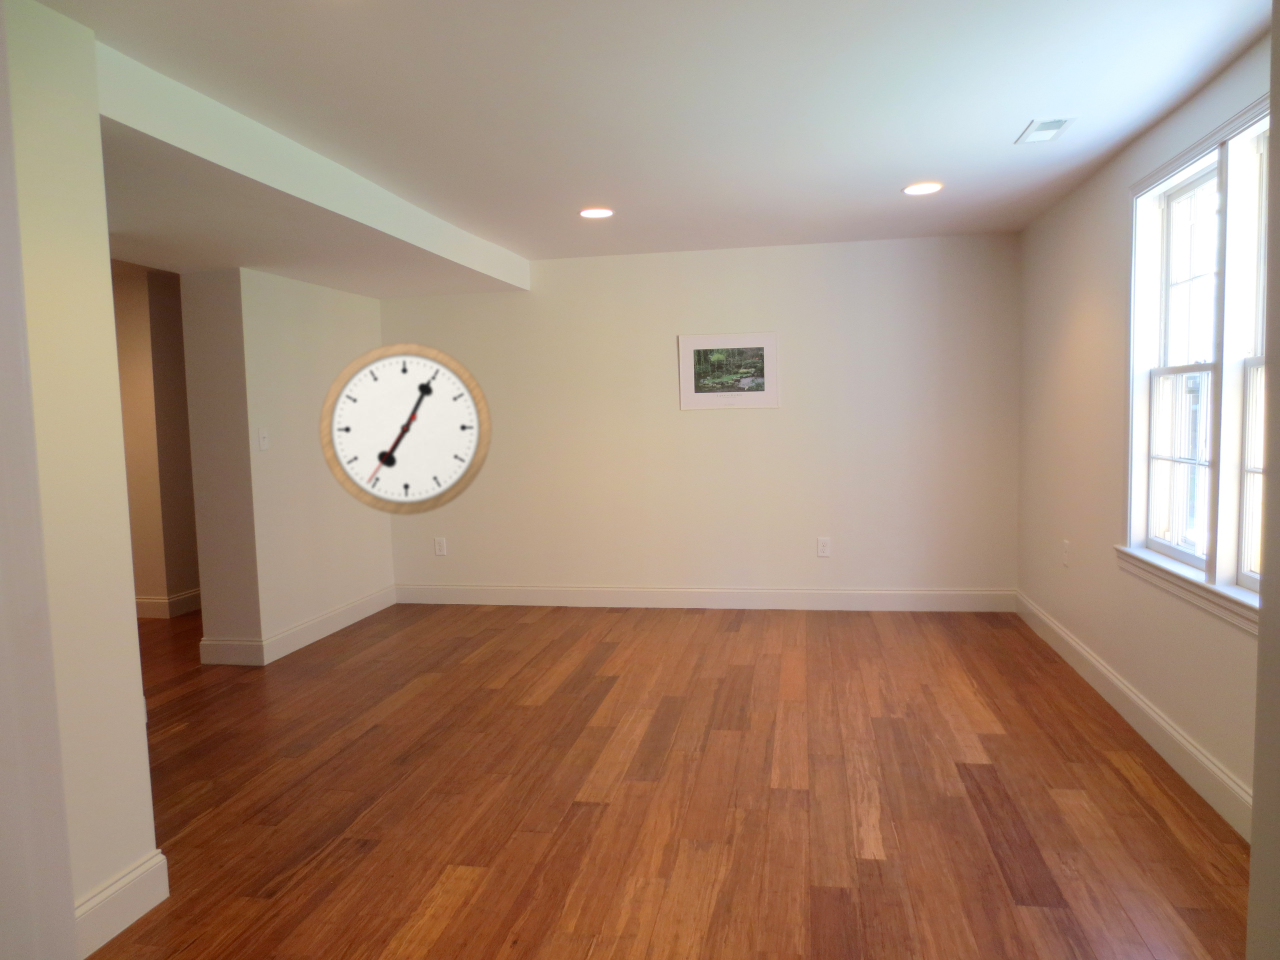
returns 7,04,36
